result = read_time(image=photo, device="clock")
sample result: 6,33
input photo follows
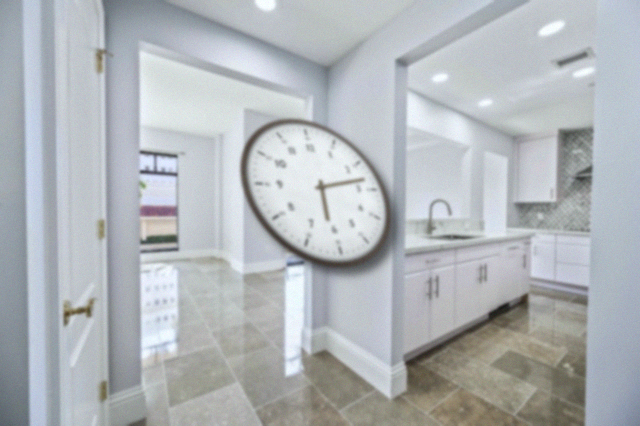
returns 6,13
